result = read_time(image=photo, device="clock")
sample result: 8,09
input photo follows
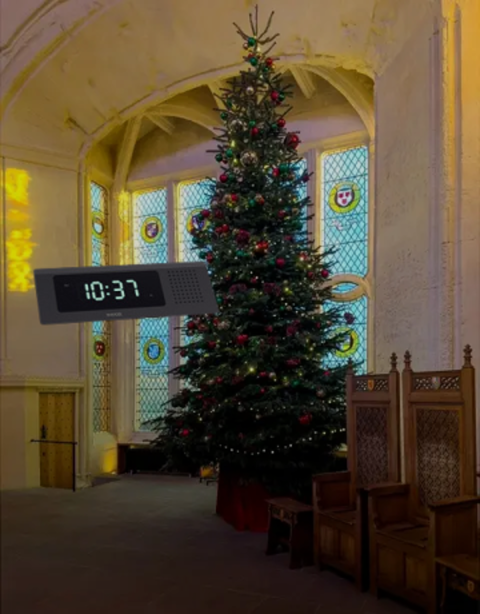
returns 10,37
